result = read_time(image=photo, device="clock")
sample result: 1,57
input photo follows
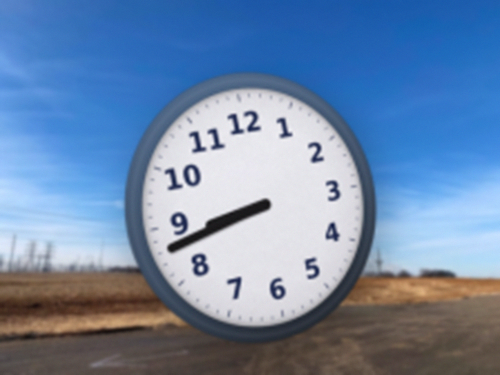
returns 8,43
